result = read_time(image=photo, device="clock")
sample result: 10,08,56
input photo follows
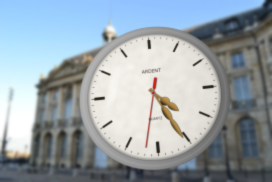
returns 4,25,32
